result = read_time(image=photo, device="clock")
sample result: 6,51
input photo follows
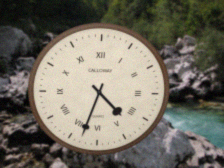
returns 4,33
